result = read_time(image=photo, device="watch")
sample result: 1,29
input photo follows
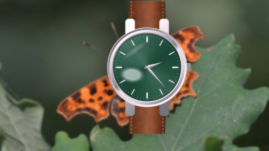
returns 2,23
